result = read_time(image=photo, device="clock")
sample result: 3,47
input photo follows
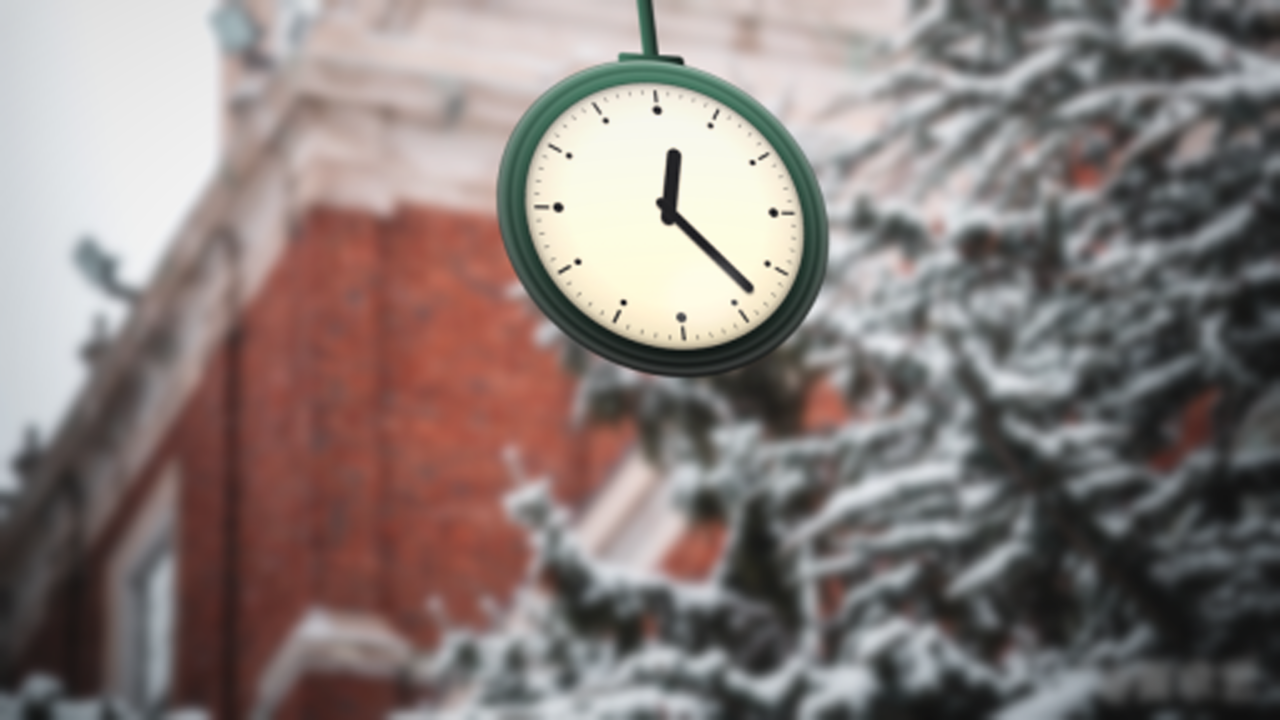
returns 12,23
